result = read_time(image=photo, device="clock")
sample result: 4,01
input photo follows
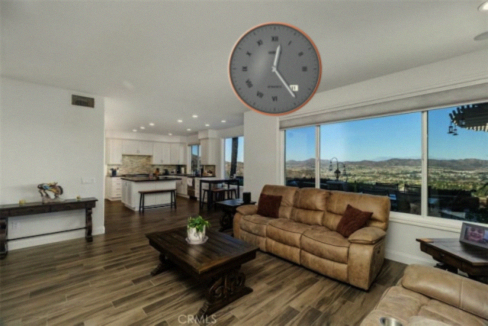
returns 12,24
